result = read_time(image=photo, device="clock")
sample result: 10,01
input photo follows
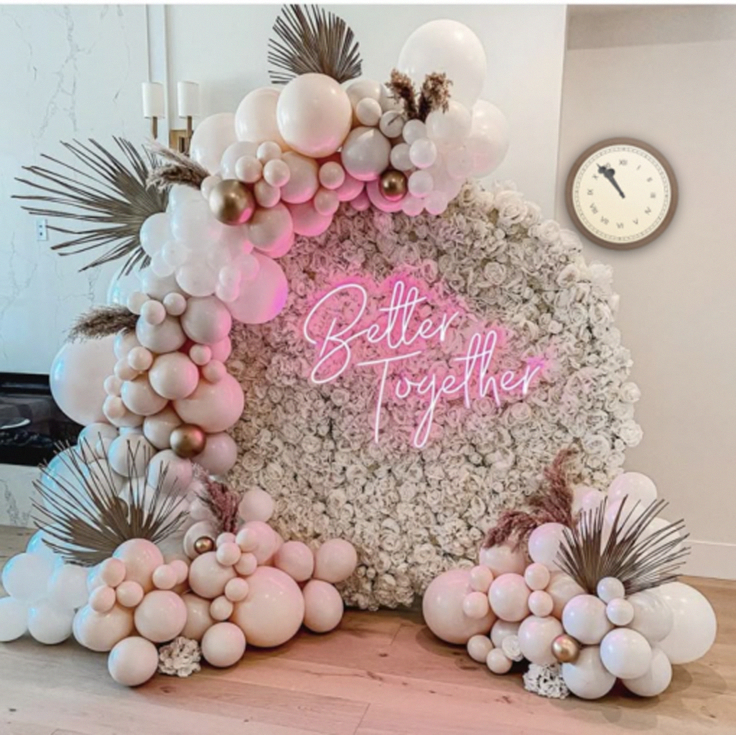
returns 10,53
